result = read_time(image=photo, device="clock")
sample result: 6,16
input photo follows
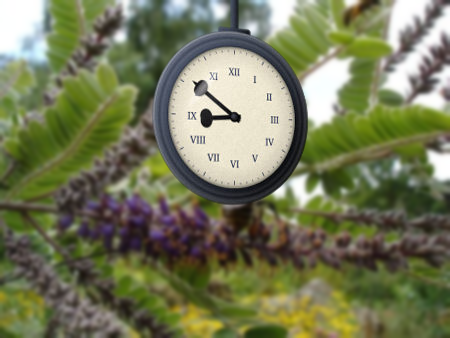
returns 8,51
